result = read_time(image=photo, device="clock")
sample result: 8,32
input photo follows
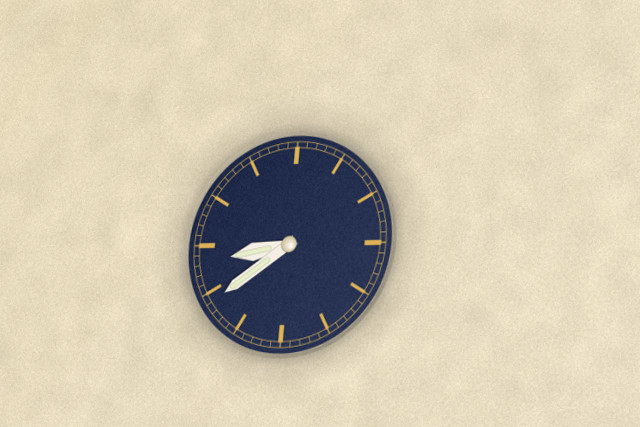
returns 8,39
